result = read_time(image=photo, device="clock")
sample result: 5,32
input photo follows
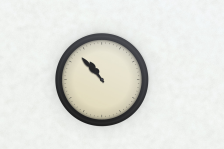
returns 10,53
